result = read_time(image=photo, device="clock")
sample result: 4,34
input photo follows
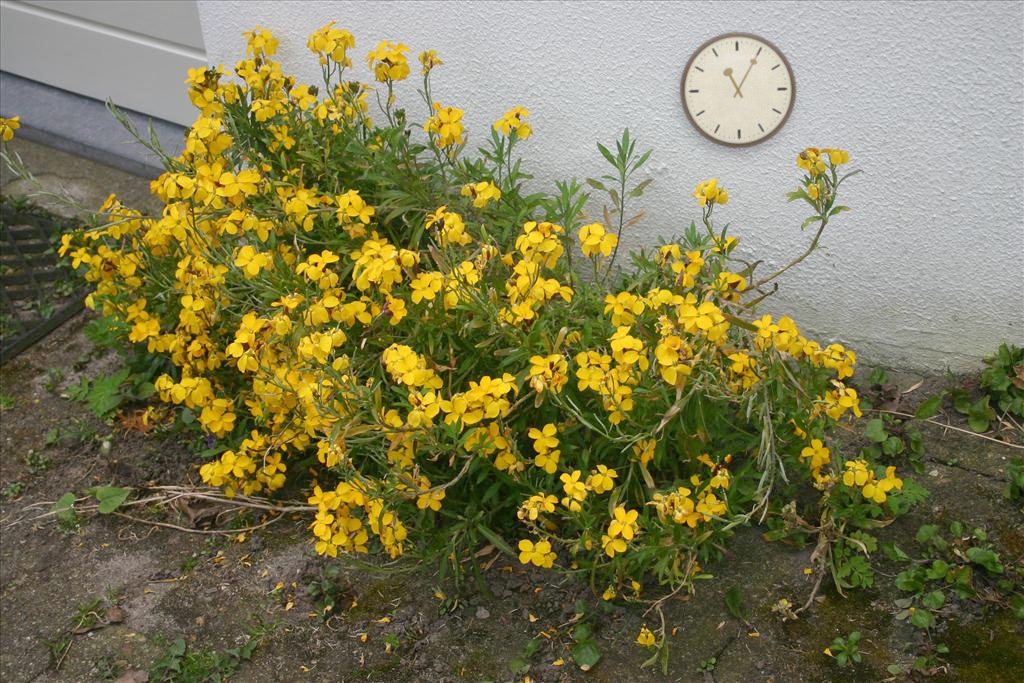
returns 11,05
